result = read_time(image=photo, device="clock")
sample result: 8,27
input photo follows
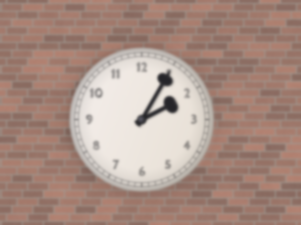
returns 2,05
